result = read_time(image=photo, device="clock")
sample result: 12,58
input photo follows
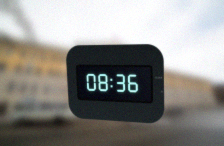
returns 8,36
